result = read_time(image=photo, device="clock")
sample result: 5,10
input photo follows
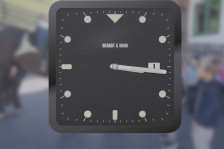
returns 3,16
